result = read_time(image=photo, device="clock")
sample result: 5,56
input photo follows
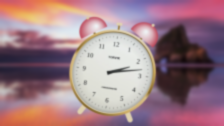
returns 2,13
